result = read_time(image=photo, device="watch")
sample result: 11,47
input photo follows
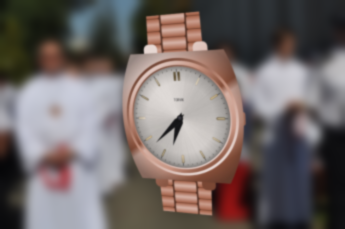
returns 6,38
